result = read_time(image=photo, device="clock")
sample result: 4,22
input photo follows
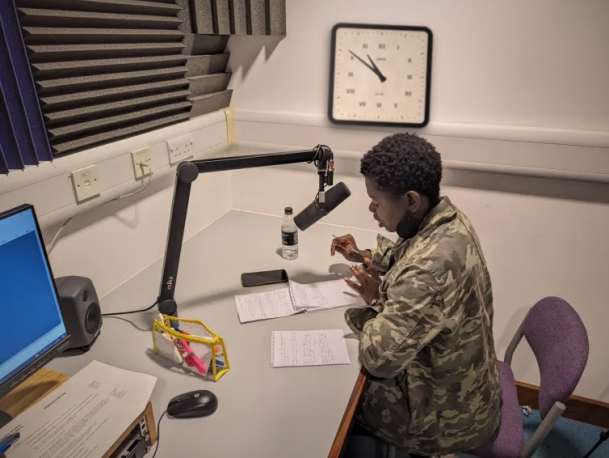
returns 10,51
